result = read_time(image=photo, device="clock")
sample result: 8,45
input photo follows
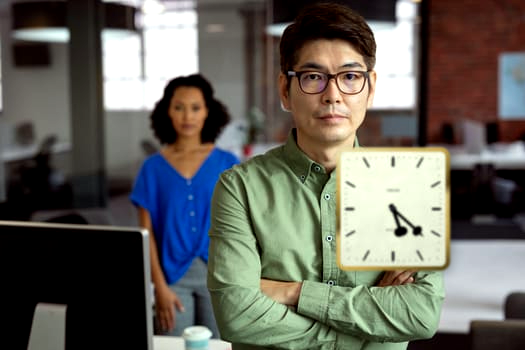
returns 5,22
